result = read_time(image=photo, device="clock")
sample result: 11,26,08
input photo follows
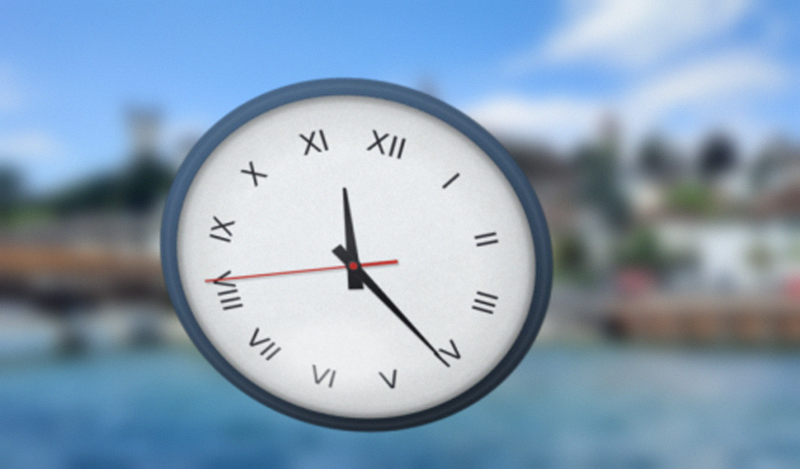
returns 11,20,41
